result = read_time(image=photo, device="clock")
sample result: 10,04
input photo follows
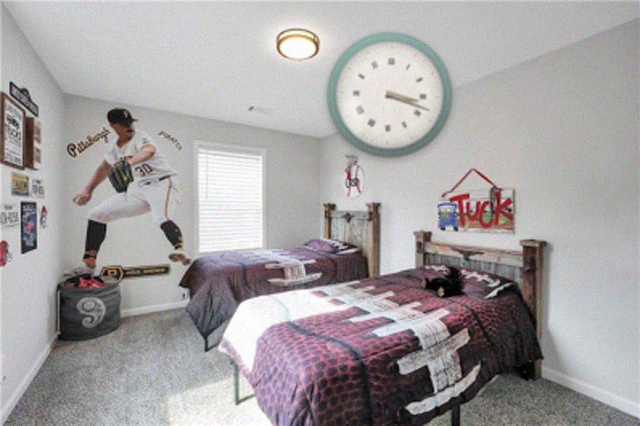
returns 3,18
